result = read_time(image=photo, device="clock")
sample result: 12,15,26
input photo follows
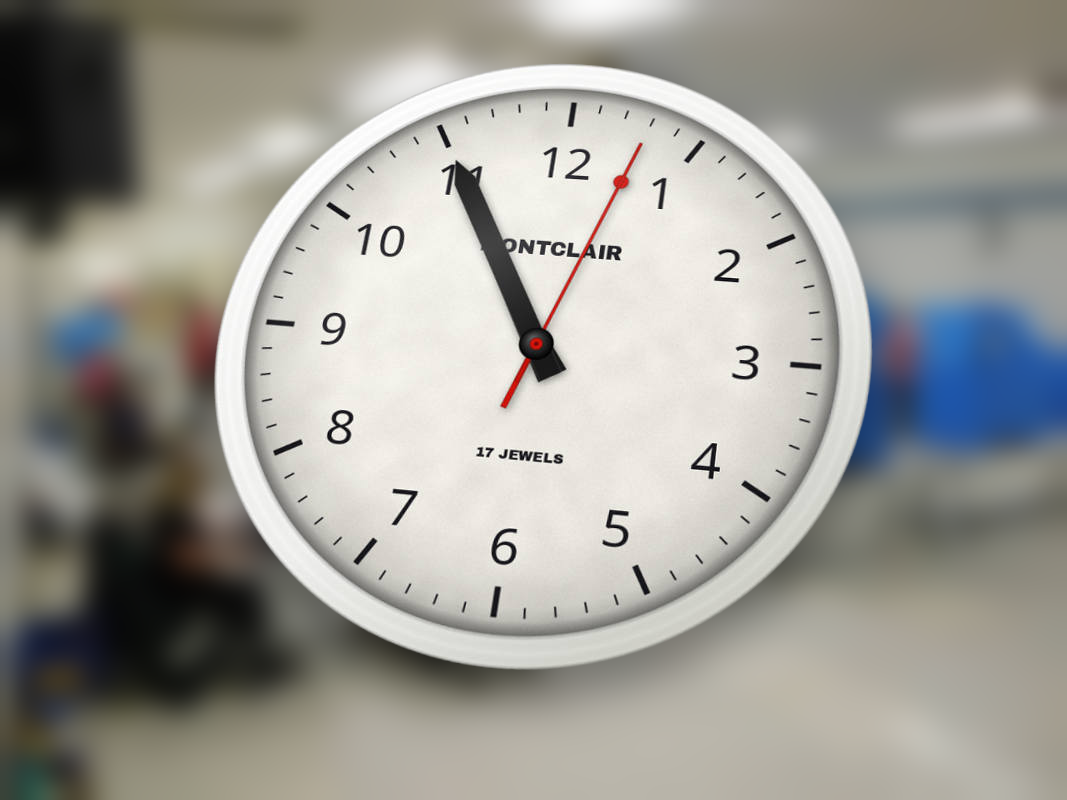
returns 10,55,03
